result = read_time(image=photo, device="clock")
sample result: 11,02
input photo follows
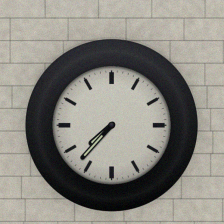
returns 7,37
